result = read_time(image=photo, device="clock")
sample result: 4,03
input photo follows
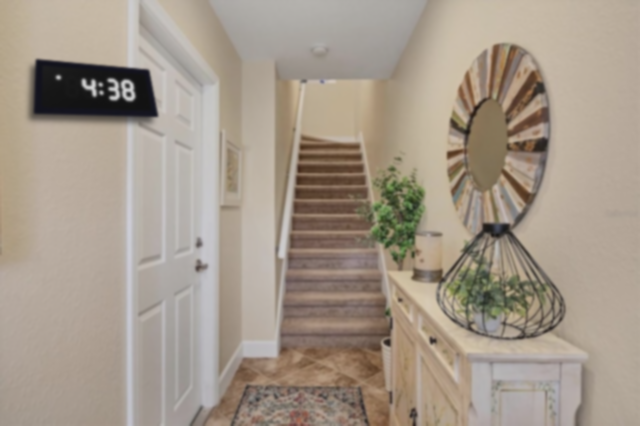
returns 4,38
